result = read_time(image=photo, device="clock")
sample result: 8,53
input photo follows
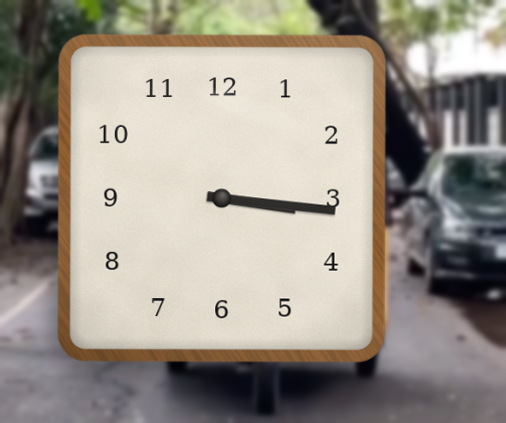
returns 3,16
